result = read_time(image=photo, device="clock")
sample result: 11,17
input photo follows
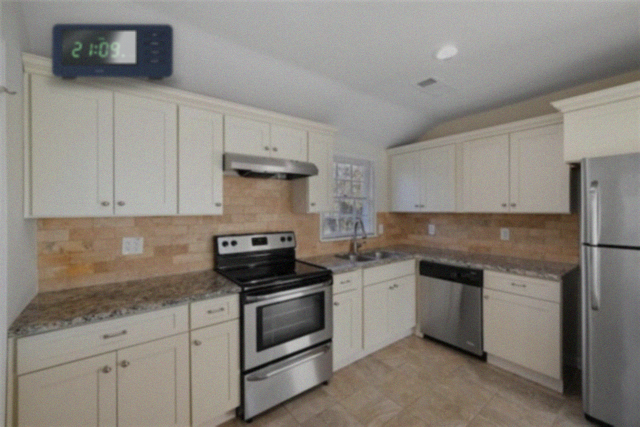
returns 21,09
